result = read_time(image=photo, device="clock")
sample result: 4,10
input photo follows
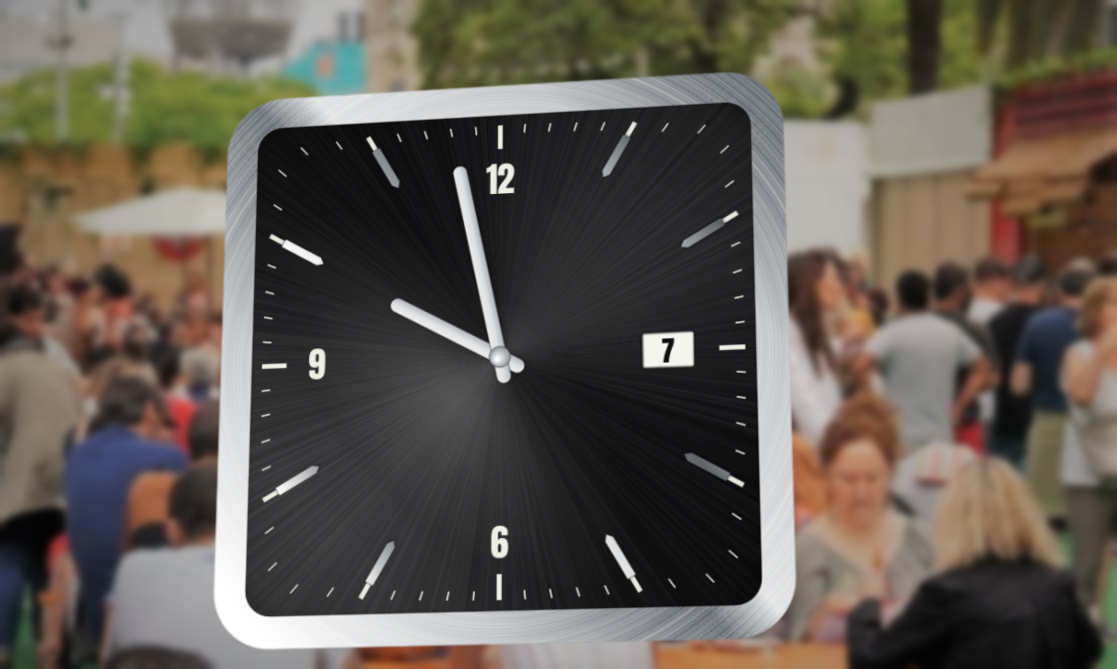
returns 9,58
